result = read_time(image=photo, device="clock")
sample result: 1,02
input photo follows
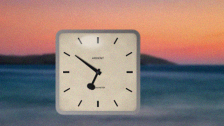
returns 6,51
